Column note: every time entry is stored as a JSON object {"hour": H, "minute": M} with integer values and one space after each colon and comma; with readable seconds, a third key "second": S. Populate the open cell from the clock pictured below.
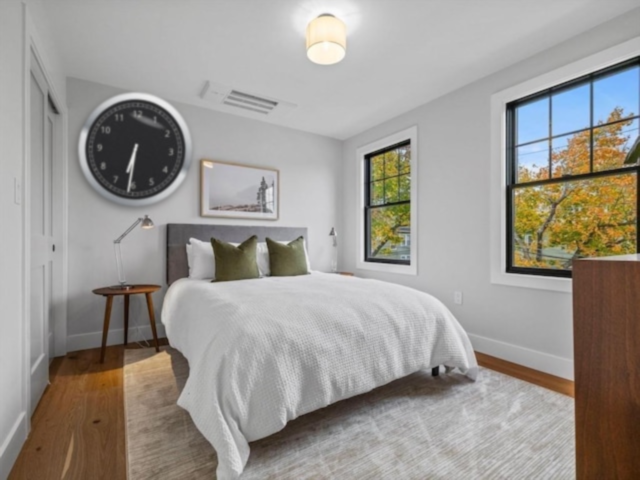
{"hour": 6, "minute": 31}
